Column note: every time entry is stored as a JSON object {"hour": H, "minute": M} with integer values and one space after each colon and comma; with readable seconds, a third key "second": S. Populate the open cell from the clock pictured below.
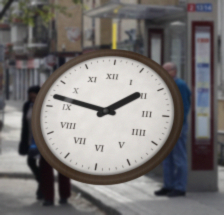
{"hour": 1, "minute": 47}
